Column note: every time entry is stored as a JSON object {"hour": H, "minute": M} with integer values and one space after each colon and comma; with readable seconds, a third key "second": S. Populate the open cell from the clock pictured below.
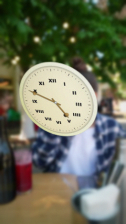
{"hour": 4, "minute": 49}
